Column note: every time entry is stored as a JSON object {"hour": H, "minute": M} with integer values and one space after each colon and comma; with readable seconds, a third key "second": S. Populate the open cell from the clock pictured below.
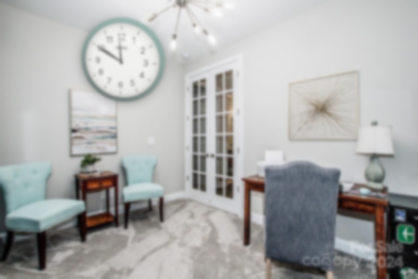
{"hour": 11, "minute": 50}
